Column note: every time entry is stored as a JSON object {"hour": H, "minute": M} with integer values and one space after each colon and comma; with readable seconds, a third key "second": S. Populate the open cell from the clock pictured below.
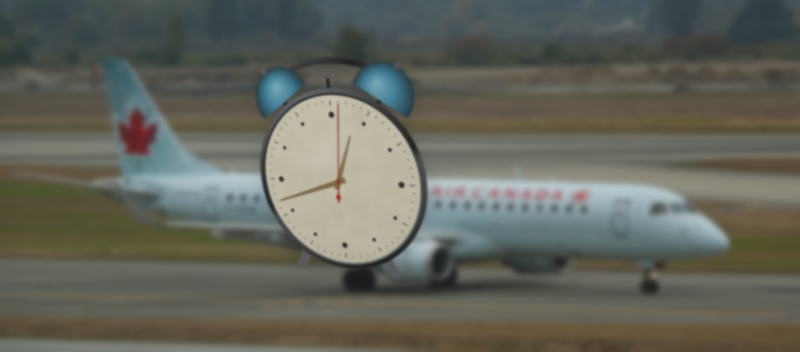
{"hour": 12, "minute": 42, "second": 1}
